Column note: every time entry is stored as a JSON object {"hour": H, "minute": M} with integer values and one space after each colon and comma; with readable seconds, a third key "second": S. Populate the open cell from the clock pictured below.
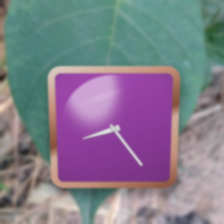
{"hour": 8, "minute": 24}
